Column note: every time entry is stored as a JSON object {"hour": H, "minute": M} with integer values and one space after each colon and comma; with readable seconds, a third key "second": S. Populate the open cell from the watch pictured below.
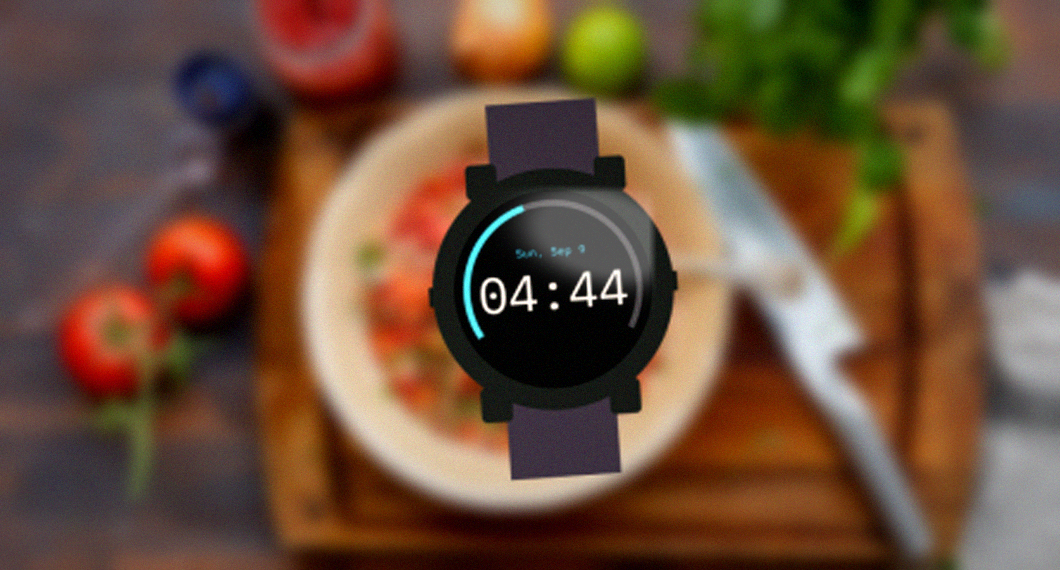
{"hour": 4, "minute": 44}
